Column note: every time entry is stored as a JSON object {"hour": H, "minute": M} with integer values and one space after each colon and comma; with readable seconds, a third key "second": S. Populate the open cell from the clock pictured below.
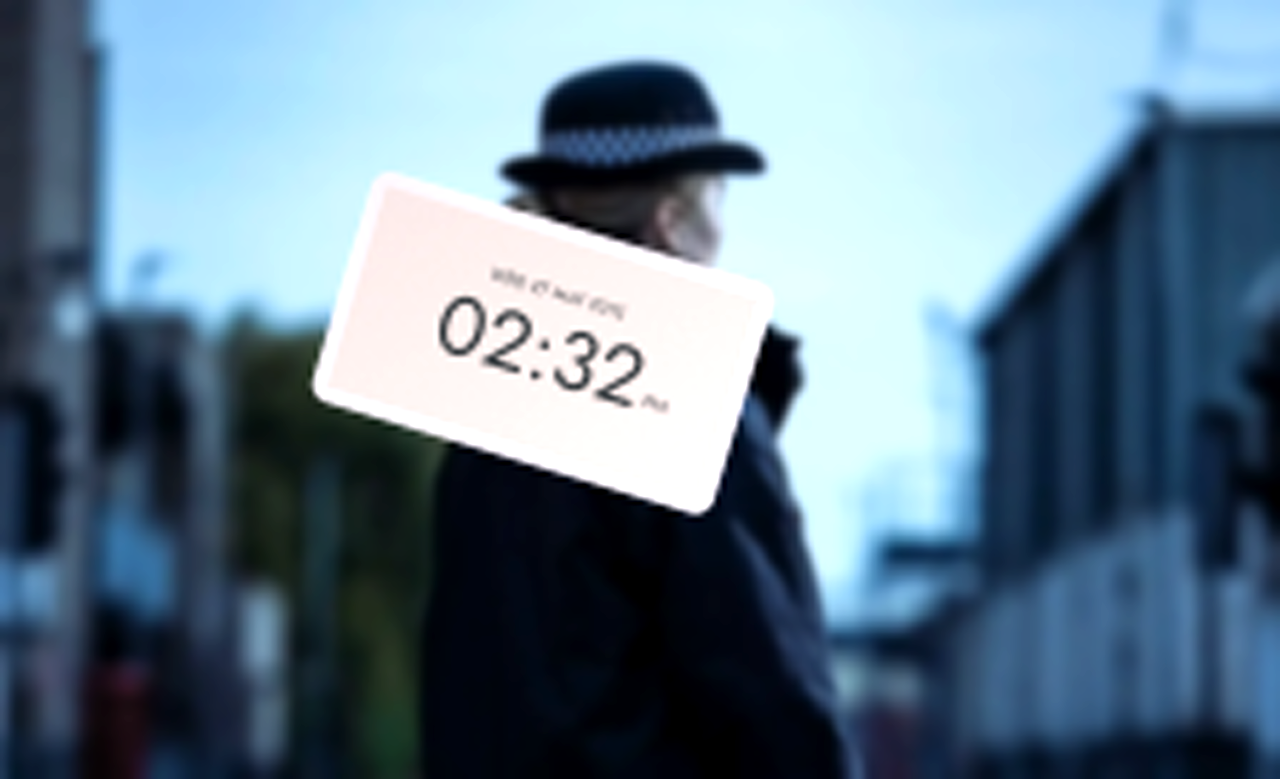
{"hour": 2, "minute": 32}
